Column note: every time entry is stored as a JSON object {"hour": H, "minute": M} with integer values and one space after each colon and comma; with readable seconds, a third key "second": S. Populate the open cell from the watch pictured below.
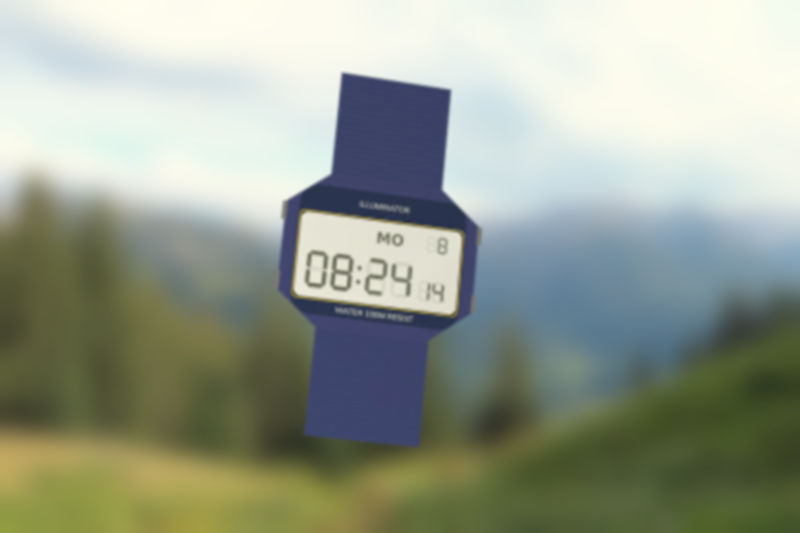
{"hour": 8, "minute": 24, "second": 14}
